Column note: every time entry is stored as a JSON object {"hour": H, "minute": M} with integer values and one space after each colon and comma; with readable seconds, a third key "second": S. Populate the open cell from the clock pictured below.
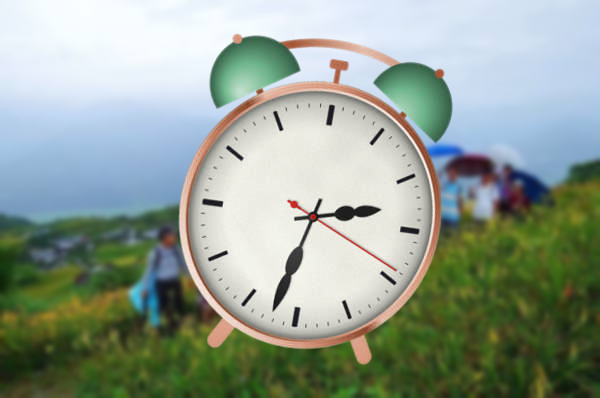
{"hour": 2, "minute": 32, "second": 19}
